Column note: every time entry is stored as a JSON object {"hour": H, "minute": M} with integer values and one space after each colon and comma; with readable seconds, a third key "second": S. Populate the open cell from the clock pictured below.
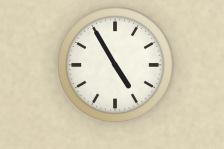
{"hour": 4, "minute": 55}
